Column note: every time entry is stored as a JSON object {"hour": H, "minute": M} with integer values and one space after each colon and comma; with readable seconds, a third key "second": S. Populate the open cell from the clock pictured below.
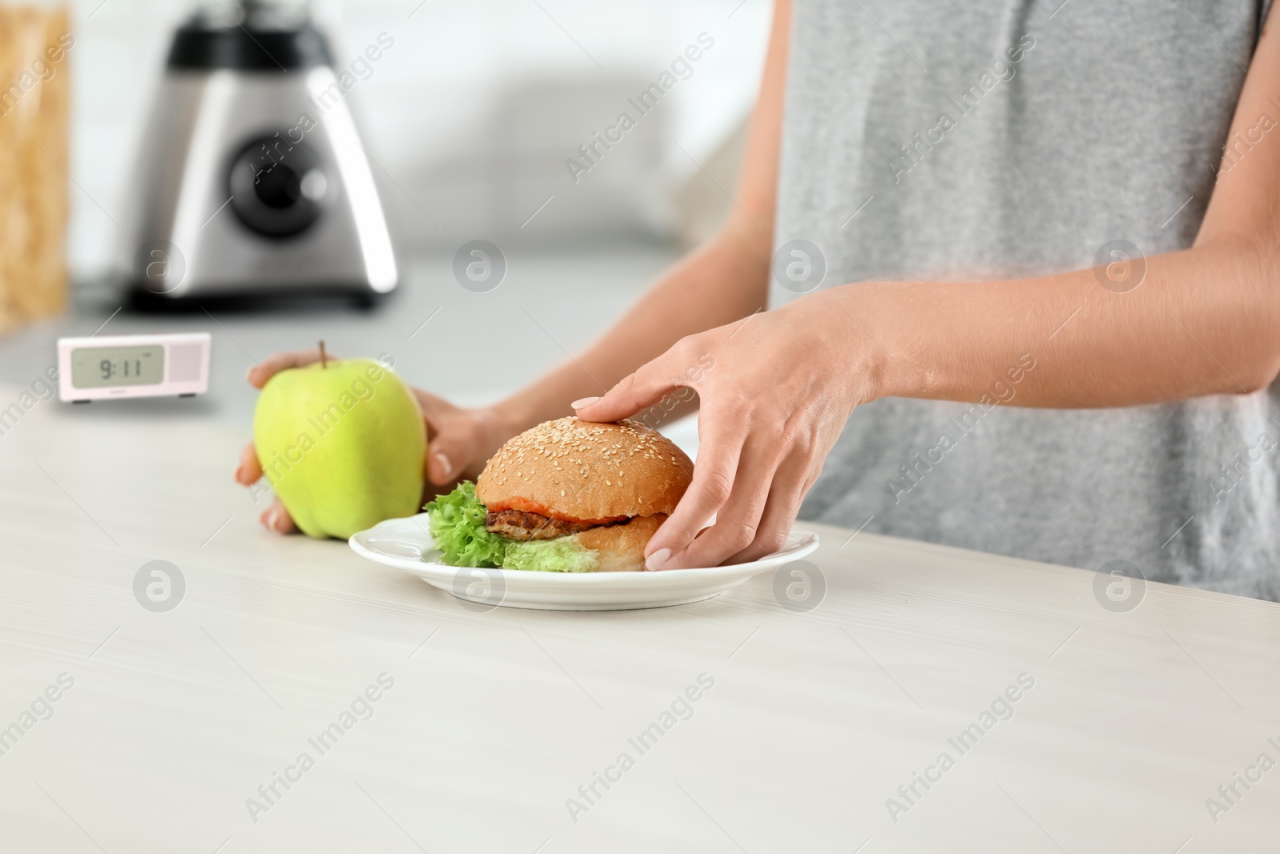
{"hour": 9, "minute": 11}
